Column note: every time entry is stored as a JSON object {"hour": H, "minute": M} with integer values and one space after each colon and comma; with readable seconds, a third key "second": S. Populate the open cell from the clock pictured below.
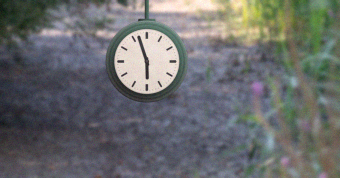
{"hour": 5, "minute": 57}
